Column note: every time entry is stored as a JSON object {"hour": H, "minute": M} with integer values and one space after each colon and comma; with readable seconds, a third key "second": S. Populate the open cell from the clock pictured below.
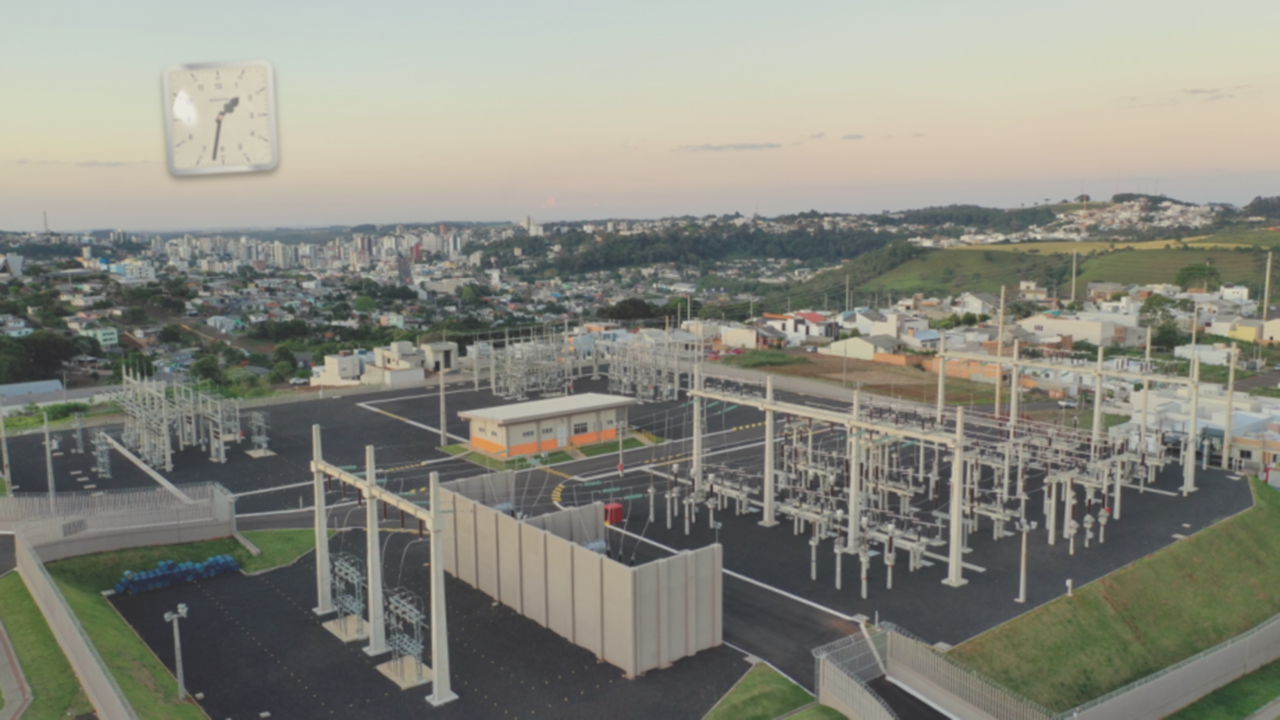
{"hour": 1, "minute": 32}
